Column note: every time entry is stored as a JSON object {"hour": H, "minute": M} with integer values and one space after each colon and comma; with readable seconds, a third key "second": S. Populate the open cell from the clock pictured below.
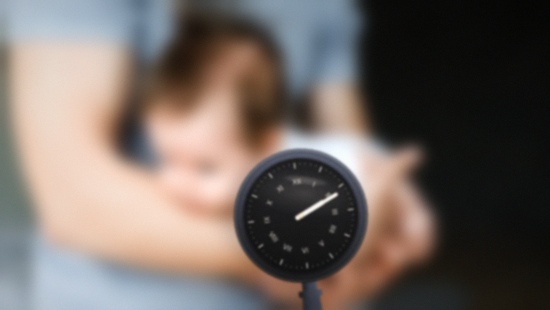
{"hour": 2, "minute": 11}
